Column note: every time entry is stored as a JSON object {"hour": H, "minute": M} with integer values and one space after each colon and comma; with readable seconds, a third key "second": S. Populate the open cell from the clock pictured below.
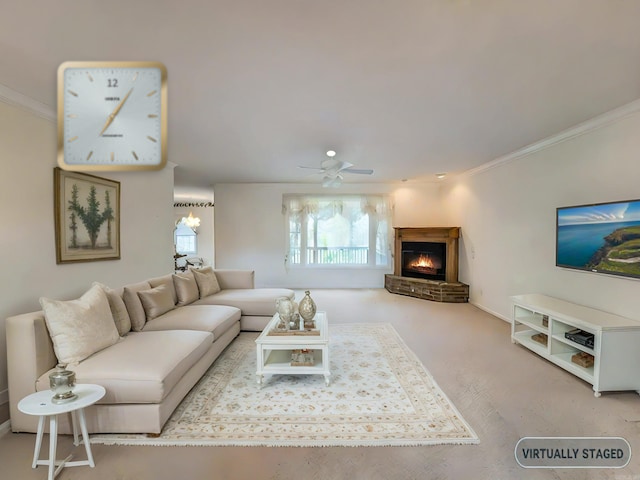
{"hour": 7, "minute": 6}
